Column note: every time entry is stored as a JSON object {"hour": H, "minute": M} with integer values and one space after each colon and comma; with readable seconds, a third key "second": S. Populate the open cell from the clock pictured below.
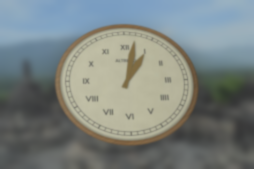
{"hour": 1, "minute": 2}
